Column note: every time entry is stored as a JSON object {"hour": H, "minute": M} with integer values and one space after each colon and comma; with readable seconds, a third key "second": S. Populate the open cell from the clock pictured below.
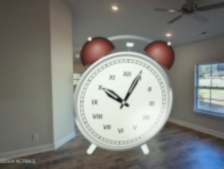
{"hour": 10, "minute": 4}
